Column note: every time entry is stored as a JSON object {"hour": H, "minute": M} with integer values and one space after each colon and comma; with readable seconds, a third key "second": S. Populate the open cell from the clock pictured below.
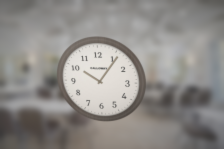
{"hour": 10, "minute": 6}
